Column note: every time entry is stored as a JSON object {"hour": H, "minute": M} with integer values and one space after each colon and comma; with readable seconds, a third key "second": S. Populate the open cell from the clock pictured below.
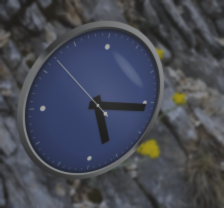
{"hour": 5, "minute": 15, "second": 52}
